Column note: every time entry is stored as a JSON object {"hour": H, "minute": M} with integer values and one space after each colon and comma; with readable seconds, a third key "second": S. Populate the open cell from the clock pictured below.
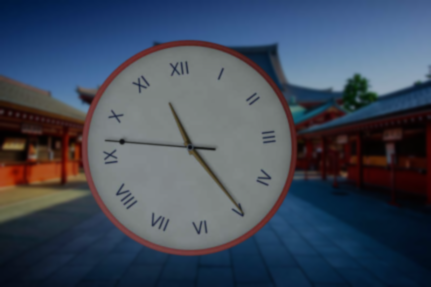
{"hour": 11, "minute": 24, "second": 47}
